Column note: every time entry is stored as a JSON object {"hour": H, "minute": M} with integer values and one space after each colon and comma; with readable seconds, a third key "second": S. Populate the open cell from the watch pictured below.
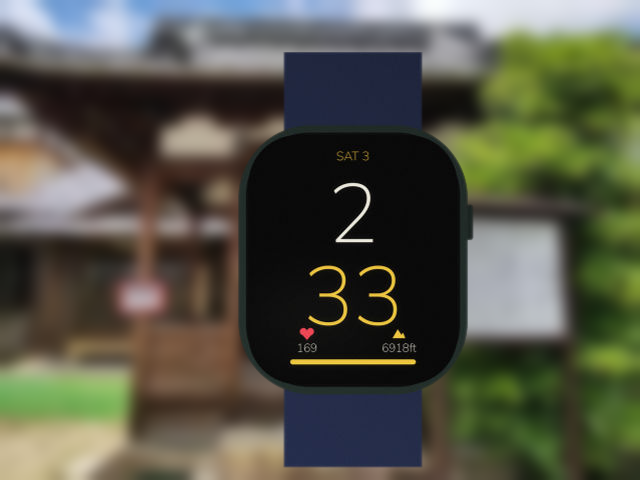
{"hour": 2, "minute": 33}
